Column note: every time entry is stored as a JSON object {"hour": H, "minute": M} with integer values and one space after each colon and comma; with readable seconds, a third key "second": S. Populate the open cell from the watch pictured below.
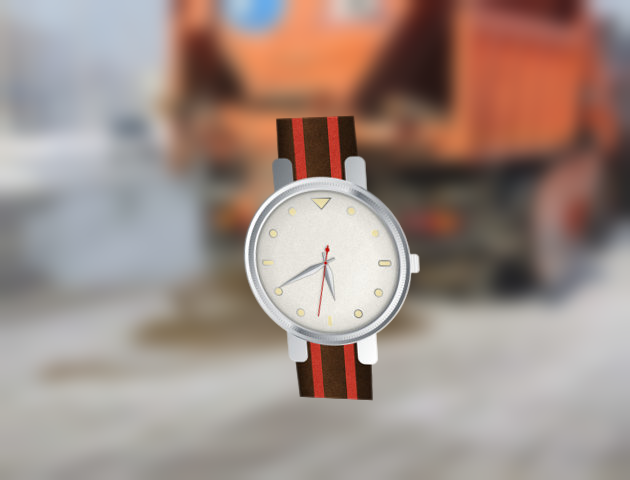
{"hour": 5, "minute": 40, "second": 32}
